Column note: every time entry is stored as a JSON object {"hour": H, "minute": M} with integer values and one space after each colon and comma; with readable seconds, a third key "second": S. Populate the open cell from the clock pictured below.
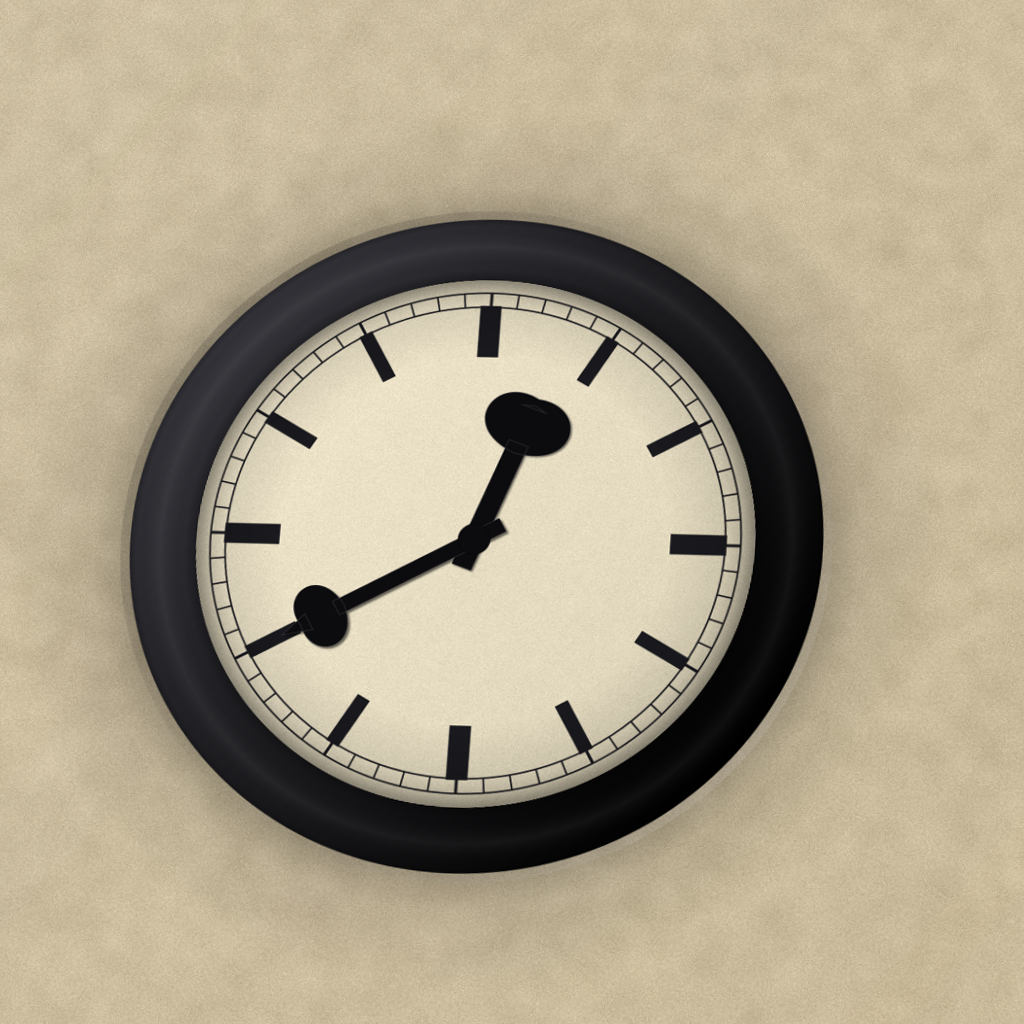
{"hour": 12, "minute": 40}
